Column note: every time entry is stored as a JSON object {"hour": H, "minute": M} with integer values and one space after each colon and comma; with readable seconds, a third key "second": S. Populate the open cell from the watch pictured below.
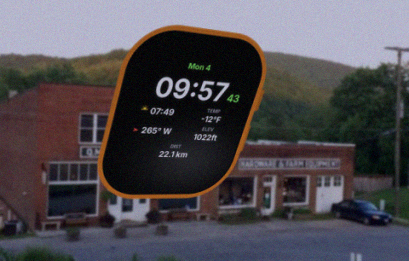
{"hour": 9, "minute": 57, "second": 43}
